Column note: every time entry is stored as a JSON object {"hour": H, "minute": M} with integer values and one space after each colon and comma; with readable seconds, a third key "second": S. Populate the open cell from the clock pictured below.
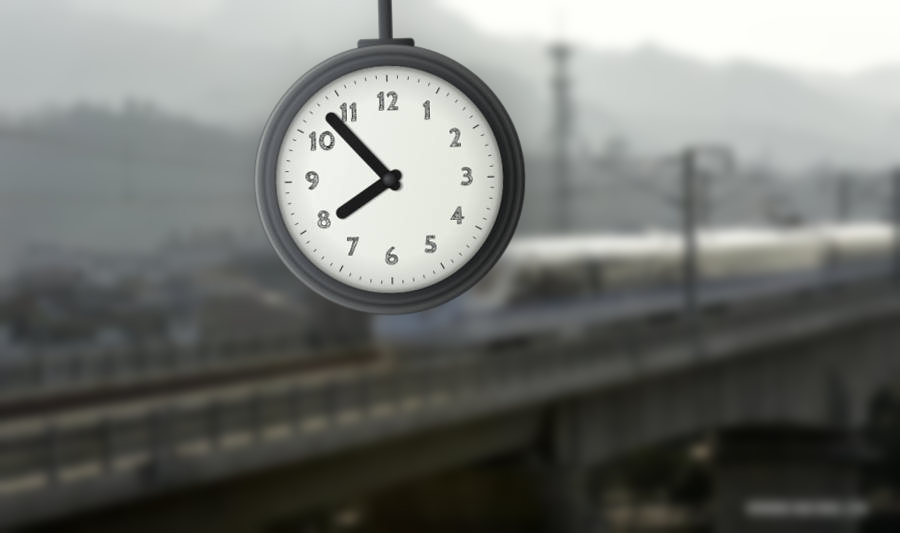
{"hour": 7, "minute": 53}
